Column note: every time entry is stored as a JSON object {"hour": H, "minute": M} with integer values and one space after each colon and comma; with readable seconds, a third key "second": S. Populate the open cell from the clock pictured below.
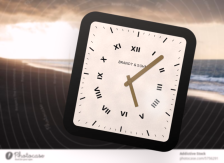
{"hour": 5, "minute": 7}
